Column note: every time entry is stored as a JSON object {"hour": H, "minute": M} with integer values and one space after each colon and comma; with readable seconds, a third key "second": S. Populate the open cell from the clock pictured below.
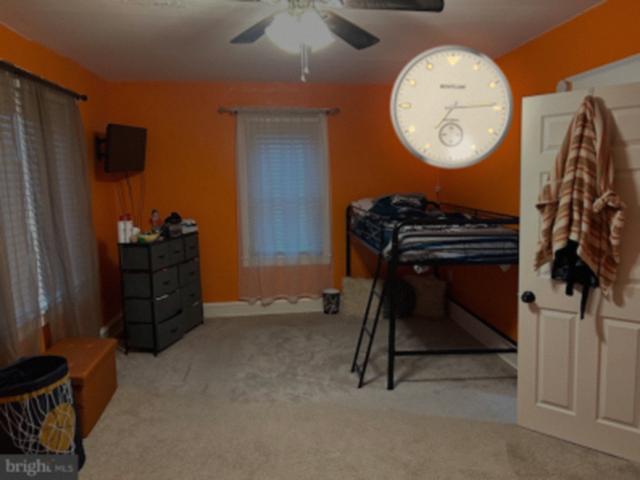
{"hour": 7, "minute": 14}
